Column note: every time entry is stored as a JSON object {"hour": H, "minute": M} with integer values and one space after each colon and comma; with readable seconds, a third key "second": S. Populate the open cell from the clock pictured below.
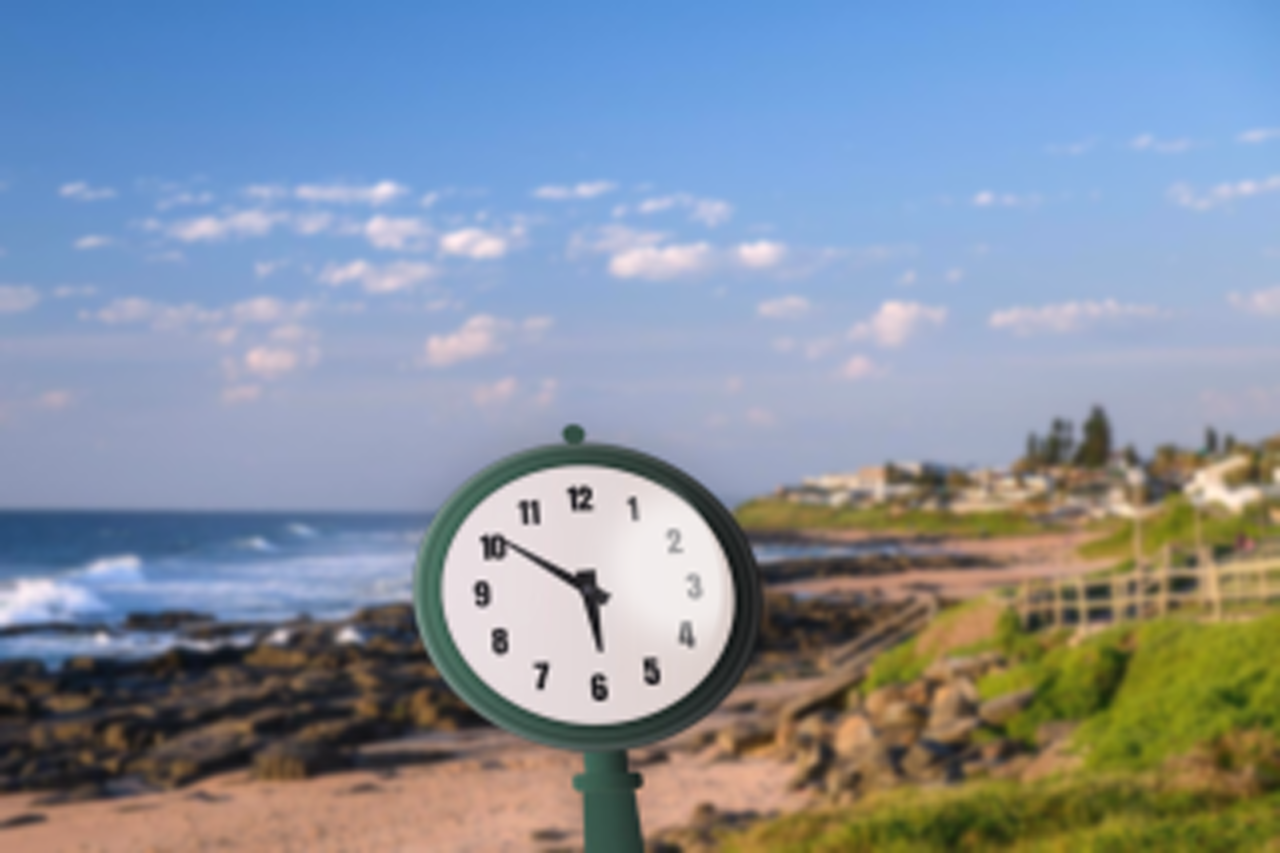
{"hour": 5, "minute": 51}
